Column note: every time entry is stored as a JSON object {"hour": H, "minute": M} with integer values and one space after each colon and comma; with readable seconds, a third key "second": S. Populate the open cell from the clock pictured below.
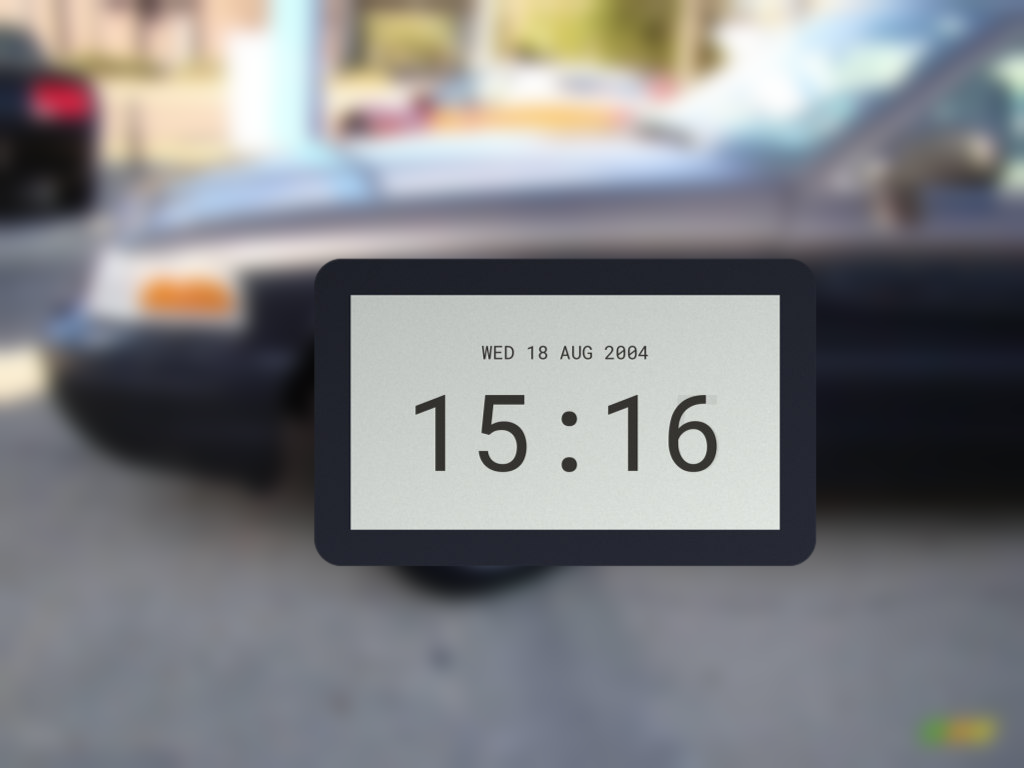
{"hour": 15, "minute": 16}
